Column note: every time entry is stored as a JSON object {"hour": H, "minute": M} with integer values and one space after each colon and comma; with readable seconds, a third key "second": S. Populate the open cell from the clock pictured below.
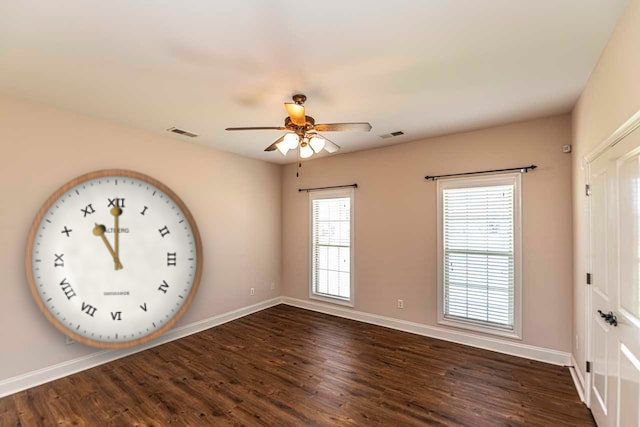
{"hour": 11, "minute": 0}
